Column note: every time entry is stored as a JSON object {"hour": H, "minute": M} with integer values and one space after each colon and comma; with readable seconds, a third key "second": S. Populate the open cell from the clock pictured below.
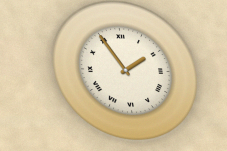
{"hour": 1, "minute": 55}
